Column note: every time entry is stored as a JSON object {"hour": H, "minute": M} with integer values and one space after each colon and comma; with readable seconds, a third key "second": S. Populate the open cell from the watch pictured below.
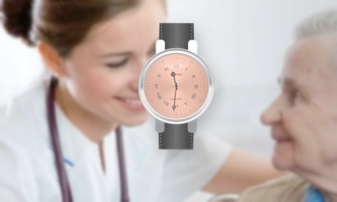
{"hour": 11, "minute": 31}
